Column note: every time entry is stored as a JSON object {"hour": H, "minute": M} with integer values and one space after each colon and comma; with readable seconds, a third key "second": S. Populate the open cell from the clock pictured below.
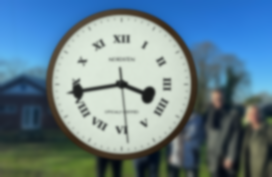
{"hour": 3, "minute": 43, "second": 29}
